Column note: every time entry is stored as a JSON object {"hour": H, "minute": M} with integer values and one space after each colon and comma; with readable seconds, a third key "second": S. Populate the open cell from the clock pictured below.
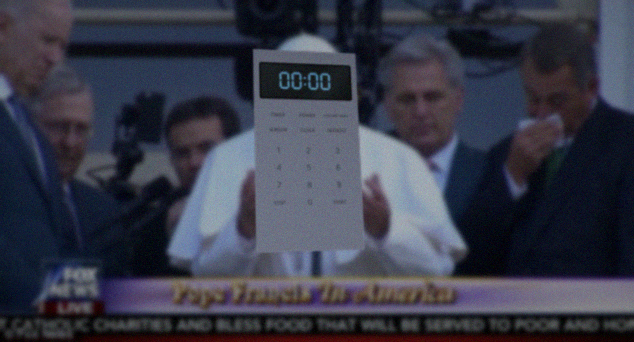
{"hour": 0, "minute": 0}
